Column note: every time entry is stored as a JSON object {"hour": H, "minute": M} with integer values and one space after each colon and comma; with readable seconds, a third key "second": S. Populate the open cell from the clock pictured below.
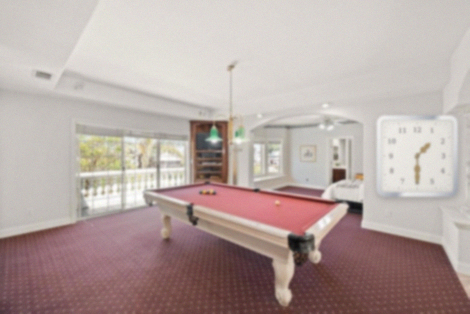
{"hour": 1, "minute": 30}
